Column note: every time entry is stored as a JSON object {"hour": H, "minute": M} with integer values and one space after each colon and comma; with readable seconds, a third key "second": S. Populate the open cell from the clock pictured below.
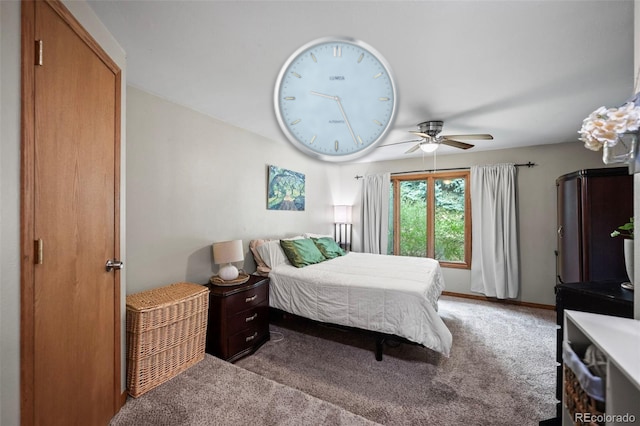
{"hour": 9, "minute": 26}
